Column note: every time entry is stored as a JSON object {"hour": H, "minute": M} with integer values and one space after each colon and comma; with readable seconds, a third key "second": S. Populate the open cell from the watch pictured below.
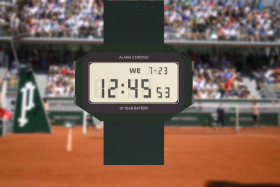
{"hour": 12, "minute": 45, "second": 53}
